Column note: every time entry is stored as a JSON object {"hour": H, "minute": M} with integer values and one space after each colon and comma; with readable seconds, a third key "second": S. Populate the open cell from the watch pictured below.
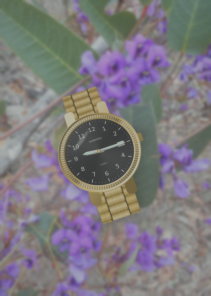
{"hour": 9, "minute": 15}
